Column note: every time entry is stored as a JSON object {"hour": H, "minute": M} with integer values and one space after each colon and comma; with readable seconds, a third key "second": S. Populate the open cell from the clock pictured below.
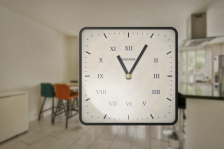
{"hour": 11, "minute": 5}
